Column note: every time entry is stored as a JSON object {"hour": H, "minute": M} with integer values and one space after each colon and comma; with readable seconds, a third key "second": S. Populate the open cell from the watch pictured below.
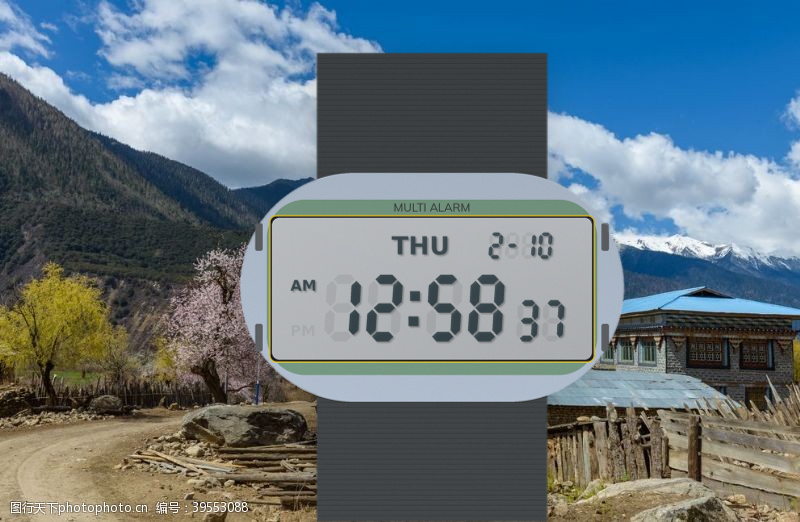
{"hour": 12, "minute": 58, "second": 37}
